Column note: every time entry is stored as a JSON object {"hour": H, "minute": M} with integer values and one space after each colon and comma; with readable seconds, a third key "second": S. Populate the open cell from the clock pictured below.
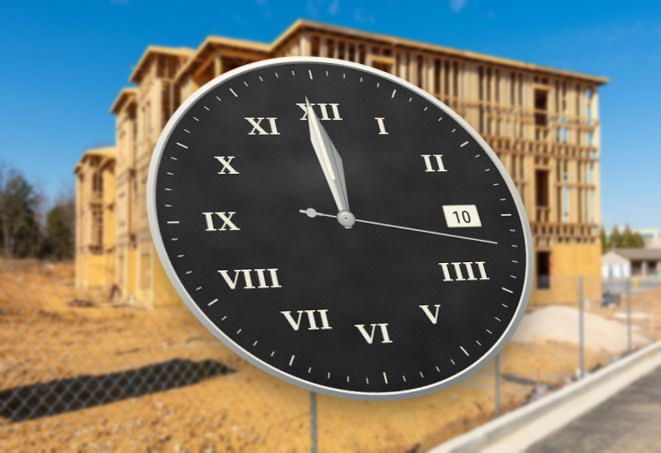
{"hour": 11, "minute": 59, "second": 17}
